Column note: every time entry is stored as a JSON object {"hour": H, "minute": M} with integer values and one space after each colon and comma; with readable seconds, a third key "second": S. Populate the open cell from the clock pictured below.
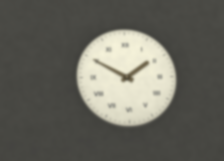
{"hour": 1, "minute": 50}
